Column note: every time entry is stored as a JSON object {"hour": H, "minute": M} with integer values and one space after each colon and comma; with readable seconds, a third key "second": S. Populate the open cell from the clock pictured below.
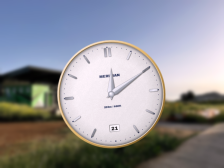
{"hour": 12, "minute": 10}
